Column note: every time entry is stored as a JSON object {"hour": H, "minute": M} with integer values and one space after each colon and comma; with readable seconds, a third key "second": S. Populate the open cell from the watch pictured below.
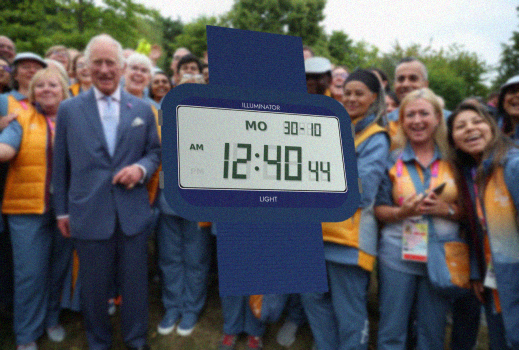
{"hour": 12, "minute": 40, "second": 44}
